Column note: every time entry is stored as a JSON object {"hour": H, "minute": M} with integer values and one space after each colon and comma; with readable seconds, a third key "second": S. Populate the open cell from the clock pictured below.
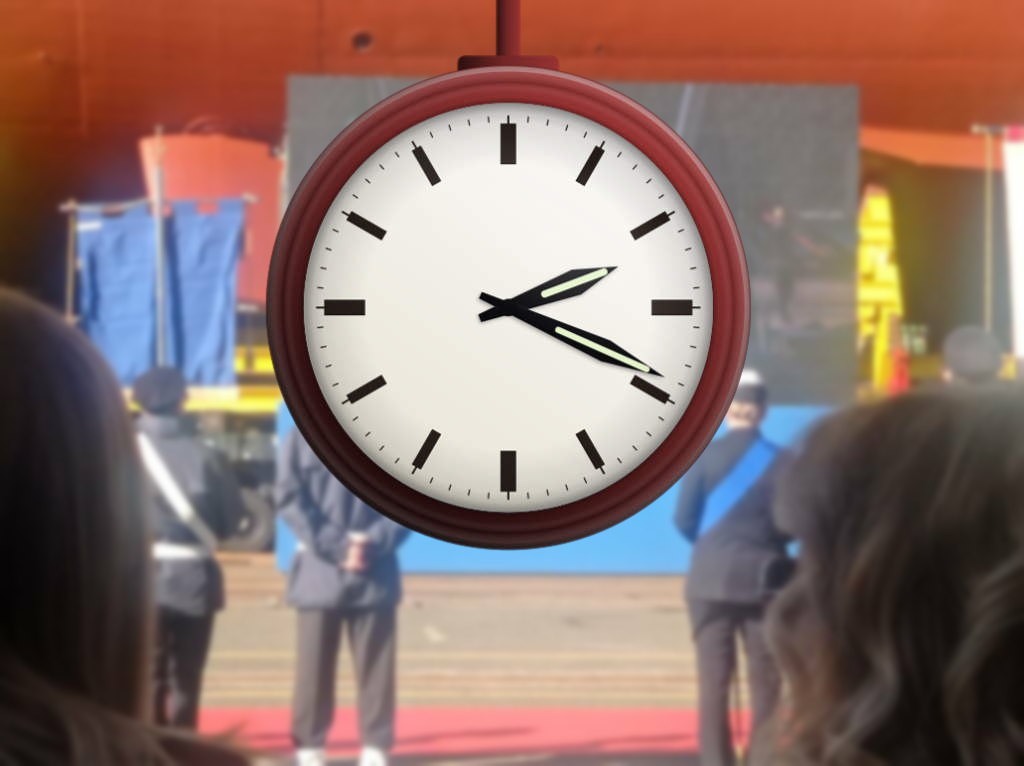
{"hour": 2, "minute": 19}
